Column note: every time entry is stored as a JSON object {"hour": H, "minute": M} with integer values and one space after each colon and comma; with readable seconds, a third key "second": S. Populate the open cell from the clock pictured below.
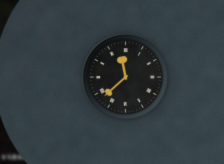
{"hour": 11, "minute": 38}
